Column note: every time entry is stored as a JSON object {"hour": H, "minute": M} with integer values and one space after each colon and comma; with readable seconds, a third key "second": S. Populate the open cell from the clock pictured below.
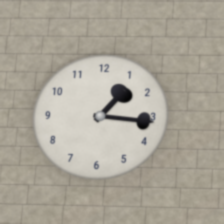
{"hour": 1, "minute": 16}
